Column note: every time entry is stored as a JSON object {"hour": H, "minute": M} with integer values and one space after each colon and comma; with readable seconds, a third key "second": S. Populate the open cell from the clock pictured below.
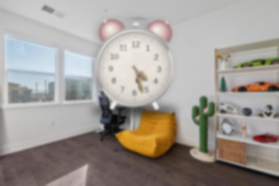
{"hour": 4, "minute": 27}
